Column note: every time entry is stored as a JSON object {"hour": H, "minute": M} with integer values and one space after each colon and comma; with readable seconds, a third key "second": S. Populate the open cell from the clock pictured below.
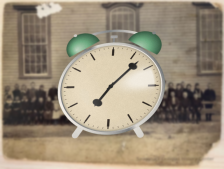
{"hour": 7, "minute": 7}
